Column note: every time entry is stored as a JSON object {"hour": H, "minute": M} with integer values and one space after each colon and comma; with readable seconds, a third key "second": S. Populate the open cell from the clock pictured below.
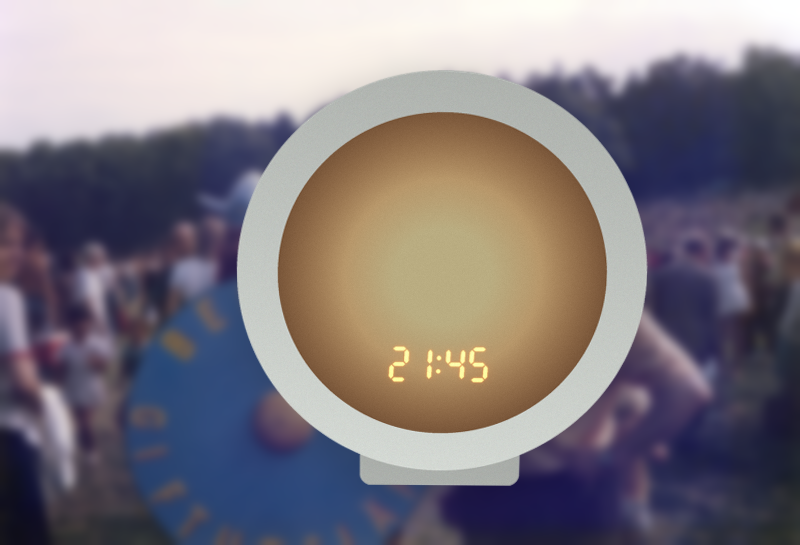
{"hour": 21, "minute": 45}
